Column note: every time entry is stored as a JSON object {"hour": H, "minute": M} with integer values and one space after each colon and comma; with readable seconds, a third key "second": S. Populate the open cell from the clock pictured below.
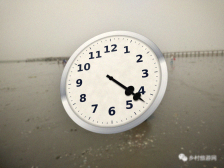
{"hour": 4, "minute": 22}
